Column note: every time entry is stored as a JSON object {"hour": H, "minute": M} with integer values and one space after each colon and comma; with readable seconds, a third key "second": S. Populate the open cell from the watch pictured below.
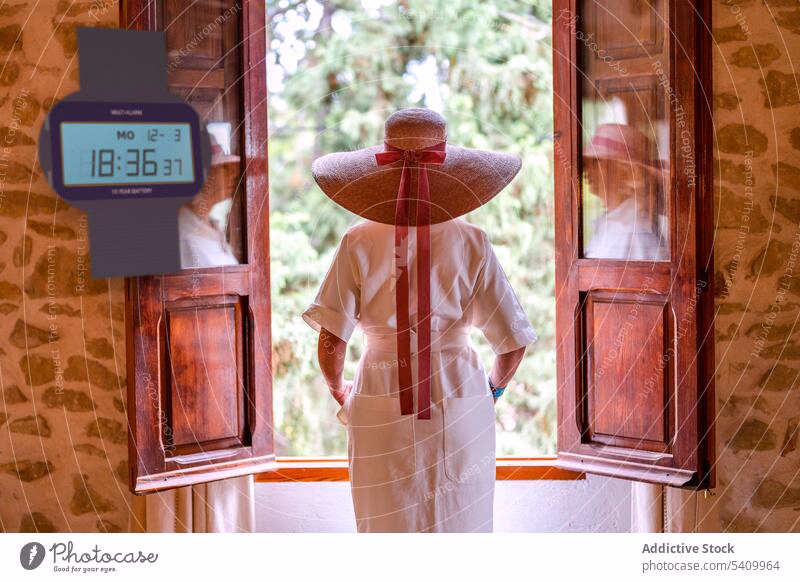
{"hour": 18, "minute": 36, "second": 37}
